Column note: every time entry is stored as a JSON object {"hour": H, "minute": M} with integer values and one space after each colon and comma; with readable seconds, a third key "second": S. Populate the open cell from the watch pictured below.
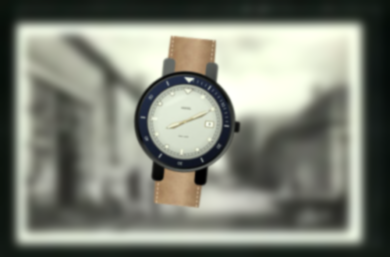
{"hour": 8, "minute": 10}
